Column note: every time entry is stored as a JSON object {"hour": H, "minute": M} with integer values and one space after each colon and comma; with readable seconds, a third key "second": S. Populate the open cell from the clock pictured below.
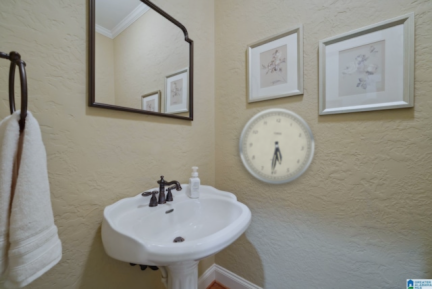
{"hour": 5, "minute": 31}
